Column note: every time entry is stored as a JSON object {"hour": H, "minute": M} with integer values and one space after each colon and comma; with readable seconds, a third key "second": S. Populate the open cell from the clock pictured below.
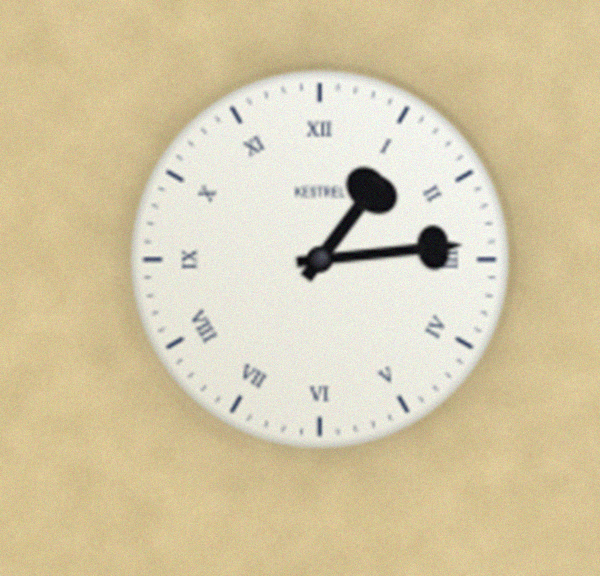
{"hour": 1, "minute": 14}
